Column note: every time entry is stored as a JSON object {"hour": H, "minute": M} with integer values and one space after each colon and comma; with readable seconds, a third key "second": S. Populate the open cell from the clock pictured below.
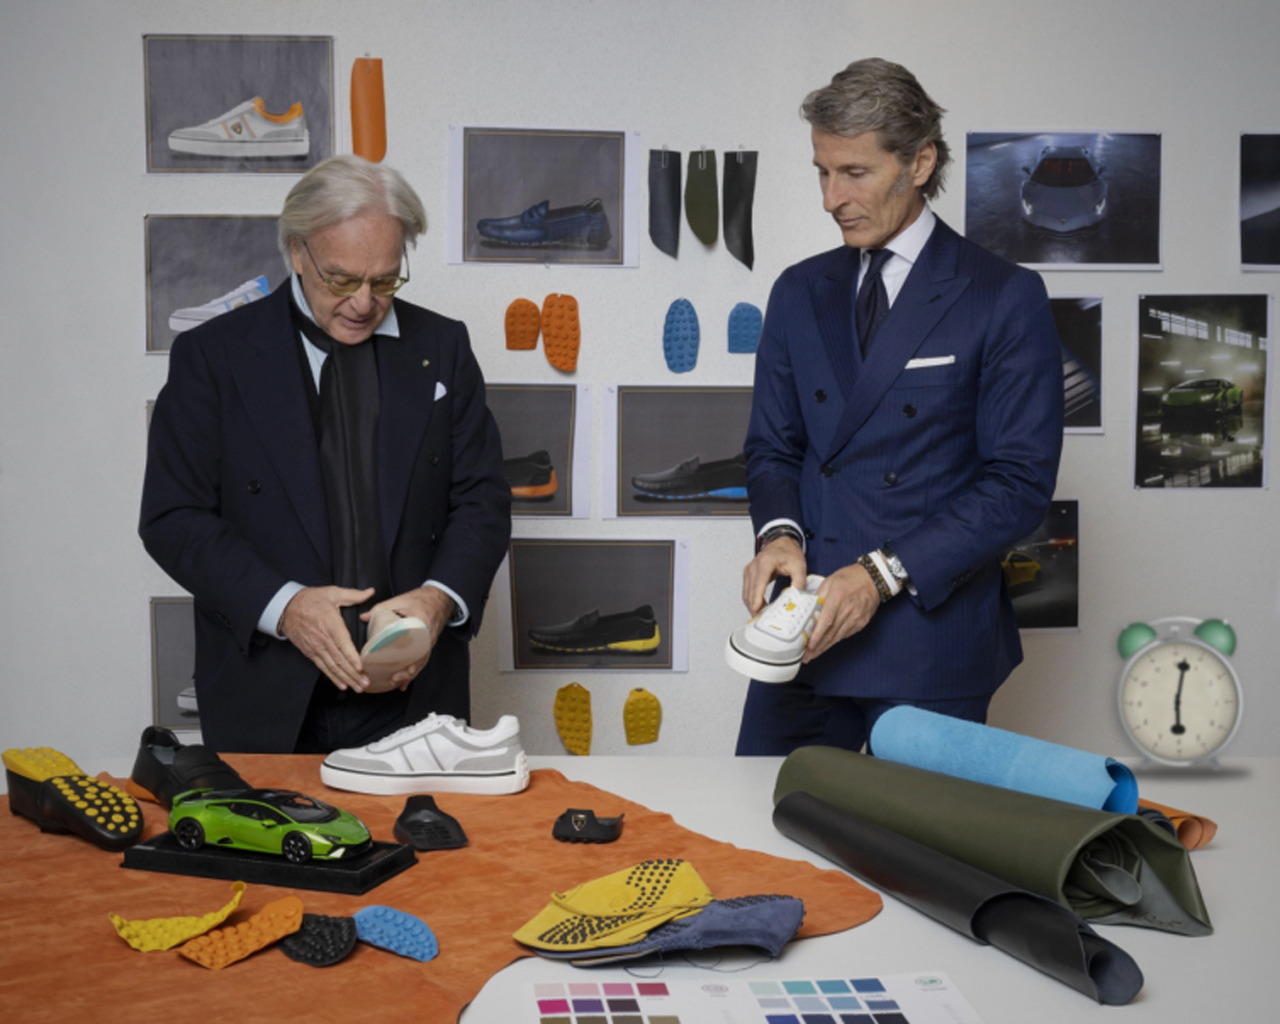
{"hour": 6, "minute": 2}
